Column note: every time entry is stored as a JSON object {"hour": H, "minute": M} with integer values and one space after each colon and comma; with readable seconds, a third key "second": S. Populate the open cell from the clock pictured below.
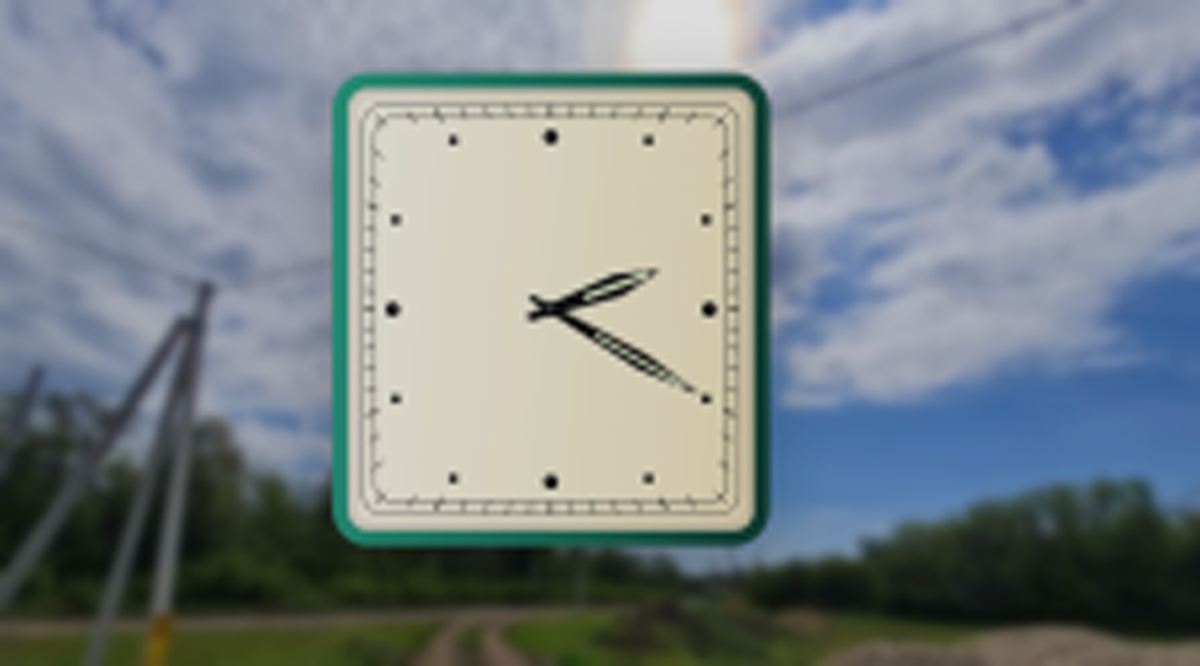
{"hour": 2, "minute": 20}
